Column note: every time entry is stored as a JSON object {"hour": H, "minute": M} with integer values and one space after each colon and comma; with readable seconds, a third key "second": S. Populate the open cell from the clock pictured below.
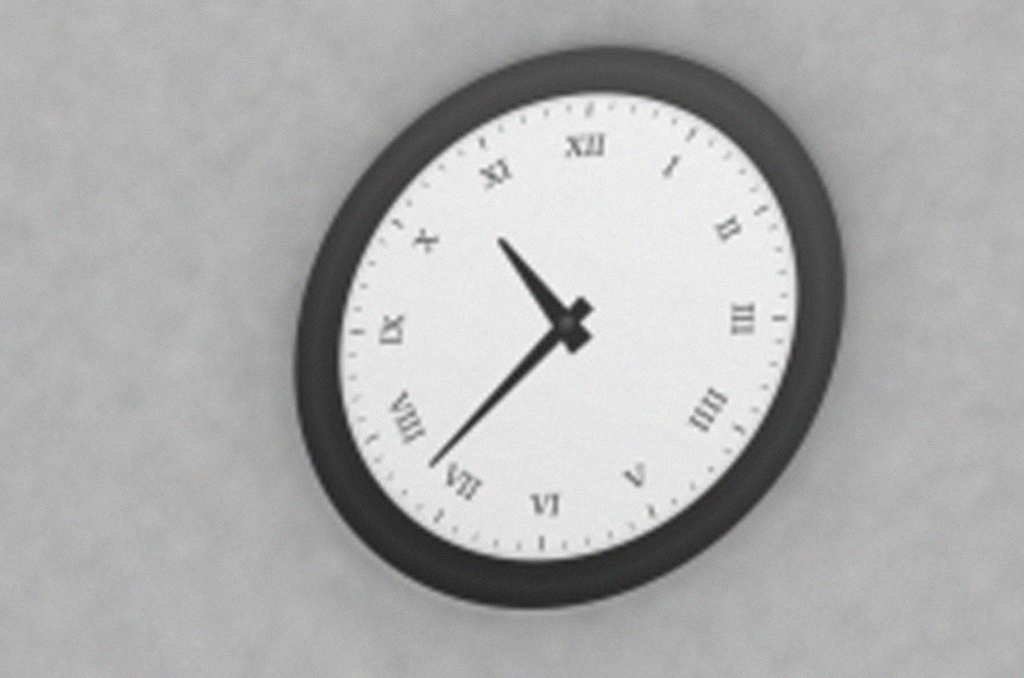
{"hour": 10, "minute": 37}
